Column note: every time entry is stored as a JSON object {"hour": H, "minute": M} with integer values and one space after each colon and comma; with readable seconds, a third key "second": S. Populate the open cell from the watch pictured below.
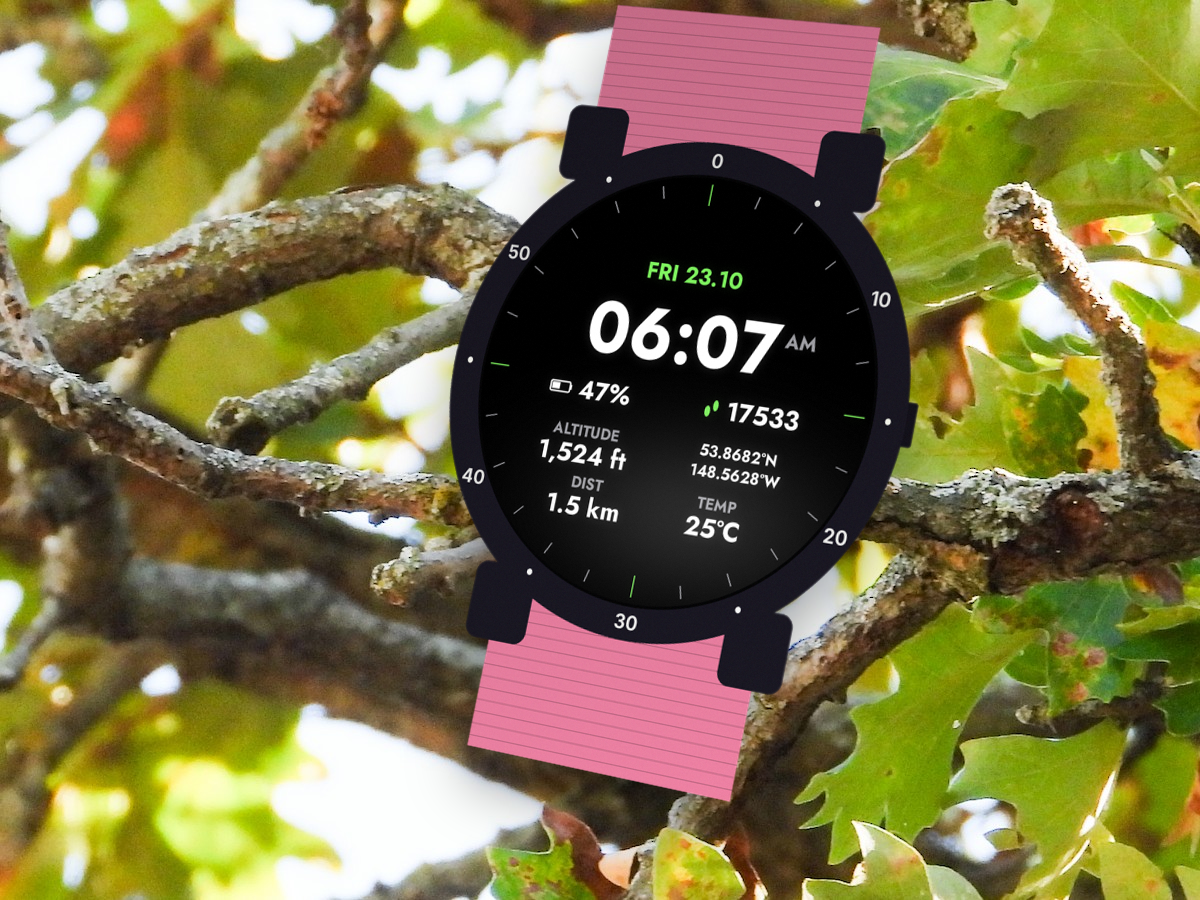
{"hour": 6, "minute": 7}
